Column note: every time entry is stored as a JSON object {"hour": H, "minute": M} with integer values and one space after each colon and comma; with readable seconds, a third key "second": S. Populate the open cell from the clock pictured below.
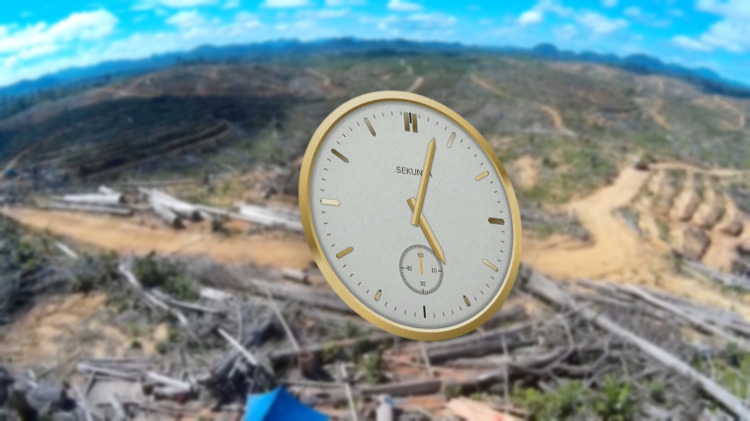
{"hour": 5, "minute": 3}
